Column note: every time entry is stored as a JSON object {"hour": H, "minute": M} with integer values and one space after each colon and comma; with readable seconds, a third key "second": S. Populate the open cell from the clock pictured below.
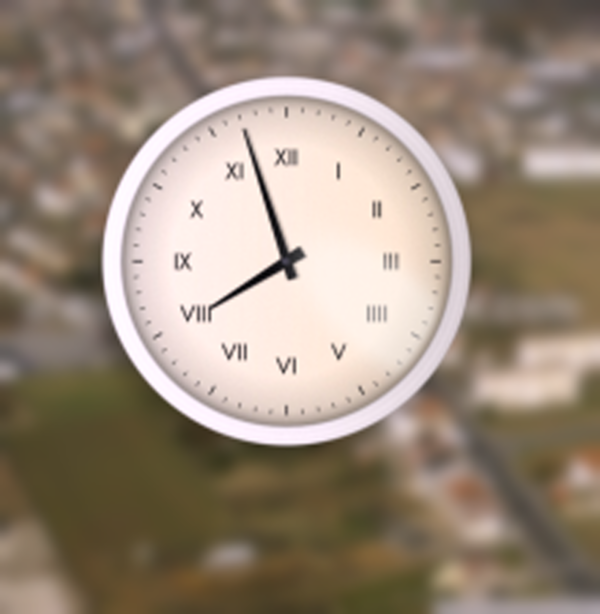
{"hour": 7, "minute": 57}
